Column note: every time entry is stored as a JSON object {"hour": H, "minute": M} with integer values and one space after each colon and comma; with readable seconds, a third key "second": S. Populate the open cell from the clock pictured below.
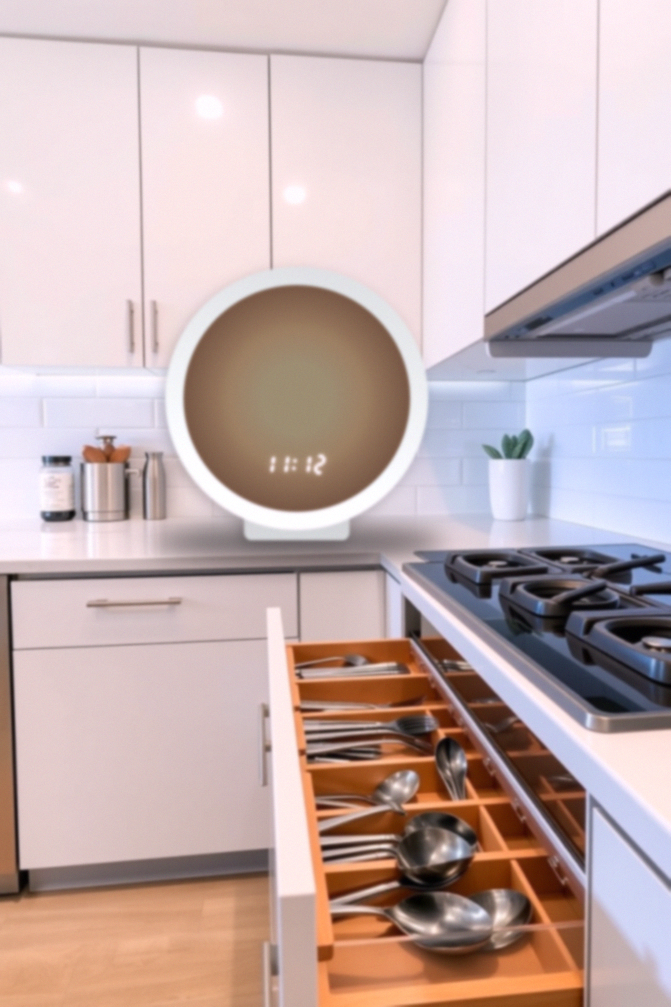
{"hour": 11, "minute": 12}
